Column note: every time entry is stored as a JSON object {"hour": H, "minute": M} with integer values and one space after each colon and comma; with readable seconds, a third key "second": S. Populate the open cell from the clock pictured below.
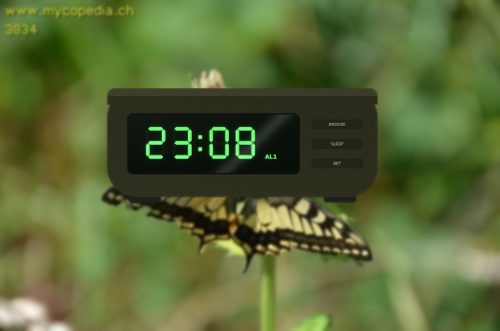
{"hour": 23, "minute": 8}
